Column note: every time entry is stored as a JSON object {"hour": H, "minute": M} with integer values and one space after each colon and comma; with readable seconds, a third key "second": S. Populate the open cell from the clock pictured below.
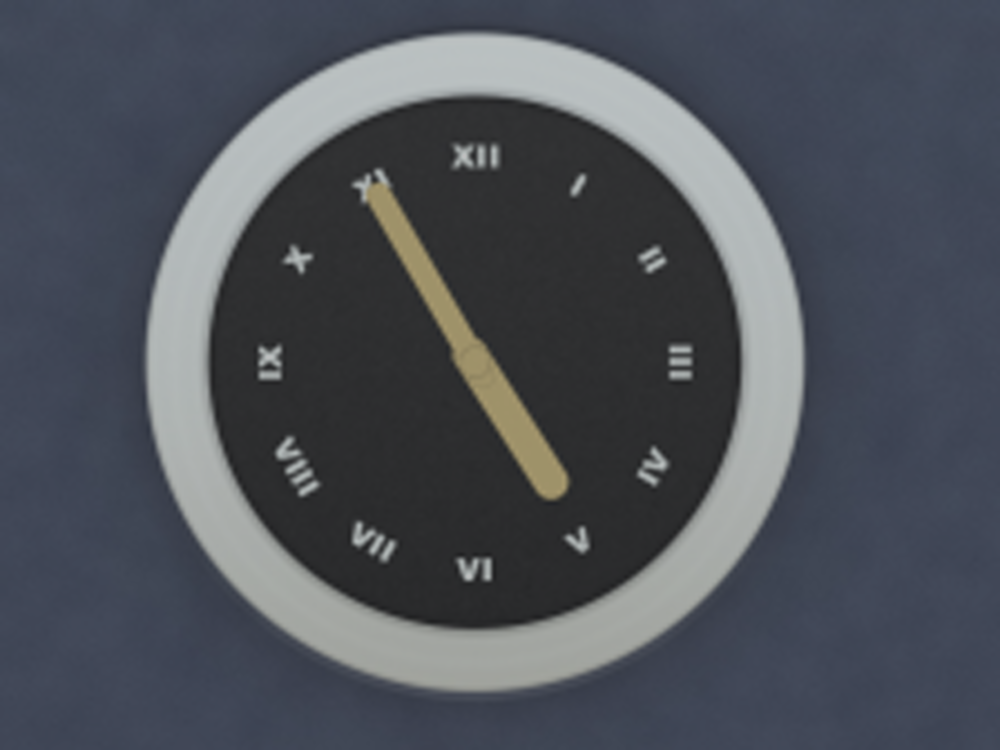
{"hour": 4, "minute": 55}
